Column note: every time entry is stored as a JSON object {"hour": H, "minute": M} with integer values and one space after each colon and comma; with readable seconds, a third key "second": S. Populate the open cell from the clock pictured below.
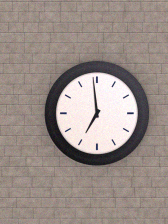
{"hour": 6, "minute": 59}
